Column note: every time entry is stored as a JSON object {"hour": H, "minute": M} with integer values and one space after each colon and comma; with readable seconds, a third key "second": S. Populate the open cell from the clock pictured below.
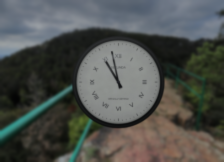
{"hour": 10, "minute": 58}
